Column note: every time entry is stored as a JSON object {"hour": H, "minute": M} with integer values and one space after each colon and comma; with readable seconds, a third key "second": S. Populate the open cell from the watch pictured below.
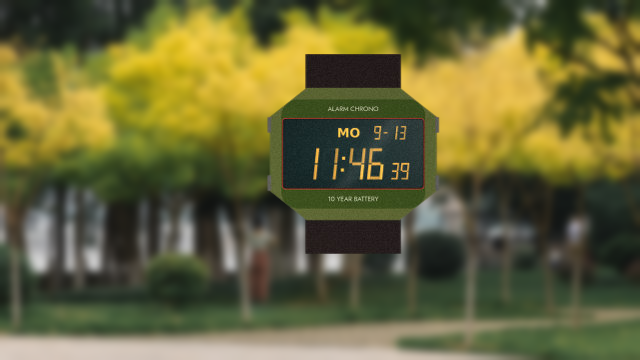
{"hour": 11, "minute": 46, "second": 39}
